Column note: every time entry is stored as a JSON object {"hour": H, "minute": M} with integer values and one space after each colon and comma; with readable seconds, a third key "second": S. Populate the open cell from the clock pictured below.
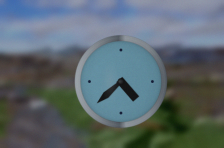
{"hour": 4, "minute": 38}
